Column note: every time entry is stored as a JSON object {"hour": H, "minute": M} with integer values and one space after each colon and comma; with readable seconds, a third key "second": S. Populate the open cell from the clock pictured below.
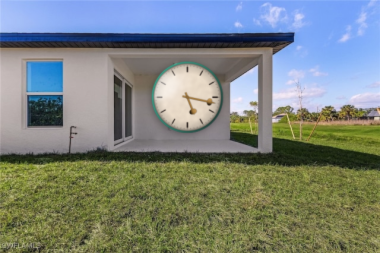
{"hour": 5, "minute": 17}
